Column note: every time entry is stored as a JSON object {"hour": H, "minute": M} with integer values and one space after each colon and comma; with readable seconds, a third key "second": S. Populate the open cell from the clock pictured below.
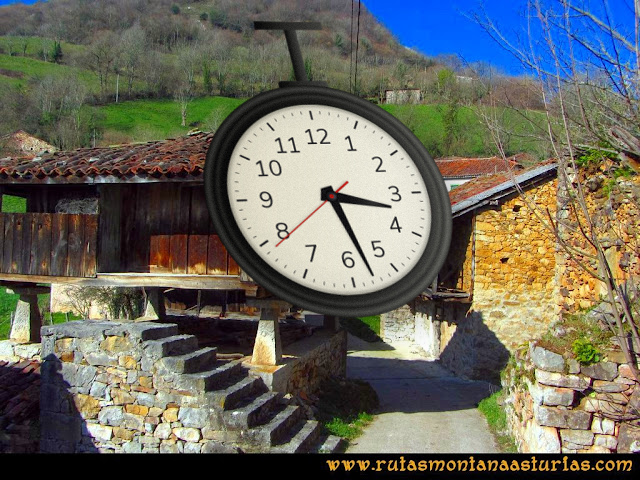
{"hour": 3, "minute": 27, "second": 39}
